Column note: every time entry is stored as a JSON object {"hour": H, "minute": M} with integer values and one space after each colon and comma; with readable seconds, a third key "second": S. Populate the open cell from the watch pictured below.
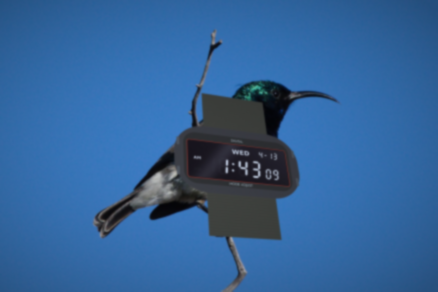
{"hour": 1, "minute": 43, "second": 9}
